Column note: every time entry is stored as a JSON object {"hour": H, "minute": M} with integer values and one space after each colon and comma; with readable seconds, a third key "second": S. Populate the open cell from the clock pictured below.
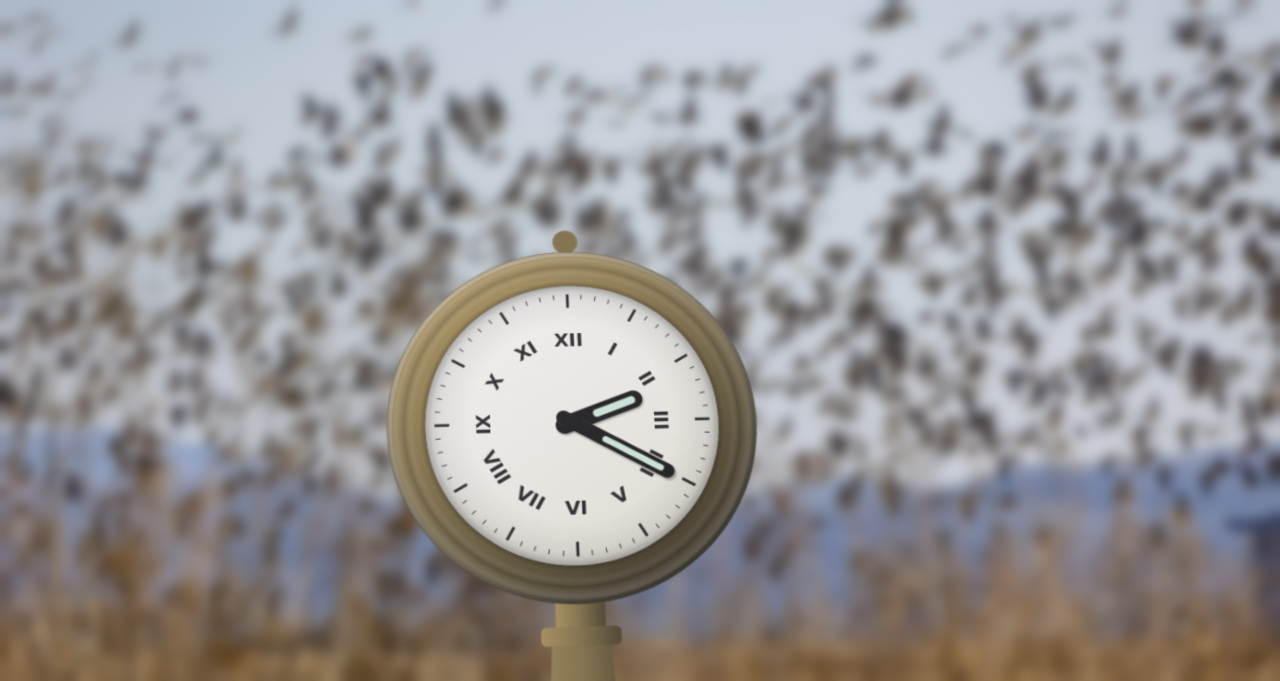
{"hour": 2, "minute": 20}
